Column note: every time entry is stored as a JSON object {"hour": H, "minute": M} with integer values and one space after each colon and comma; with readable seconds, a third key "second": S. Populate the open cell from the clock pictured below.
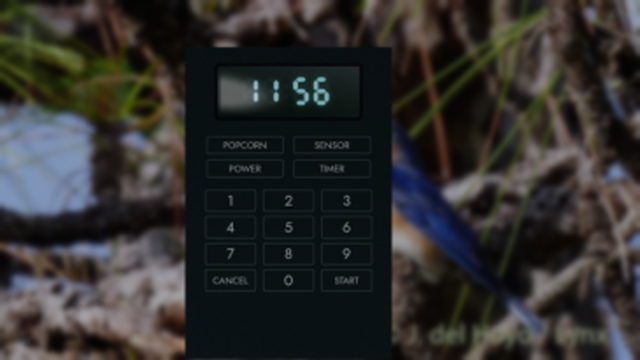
{"hour": 11, "minute": 56}
